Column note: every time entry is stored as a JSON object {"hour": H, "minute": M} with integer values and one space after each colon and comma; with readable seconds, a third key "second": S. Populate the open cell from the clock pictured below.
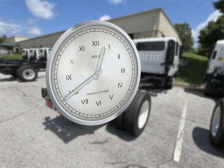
{"hour": 12, "minute": 40}
